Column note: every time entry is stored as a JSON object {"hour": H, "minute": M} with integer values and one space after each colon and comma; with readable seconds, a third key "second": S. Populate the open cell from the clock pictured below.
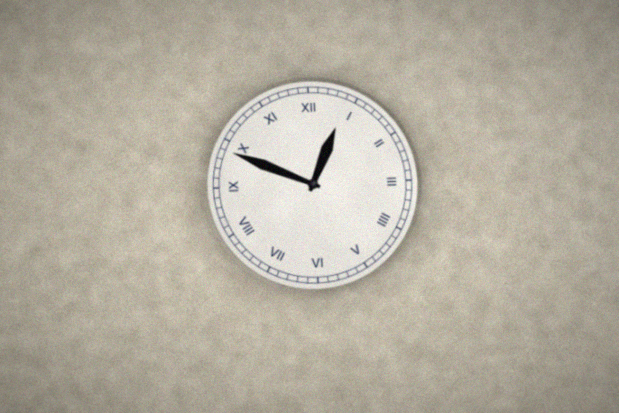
{"hour": 12, "minute": 49}
